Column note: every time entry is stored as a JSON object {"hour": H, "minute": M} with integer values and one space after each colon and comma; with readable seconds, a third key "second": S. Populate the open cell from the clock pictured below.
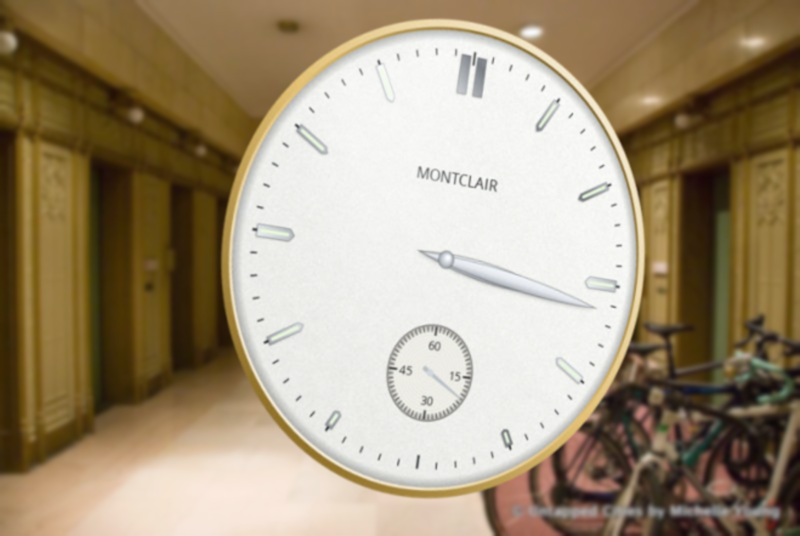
{"hour": 3, "minute": 16, "second": 20}
